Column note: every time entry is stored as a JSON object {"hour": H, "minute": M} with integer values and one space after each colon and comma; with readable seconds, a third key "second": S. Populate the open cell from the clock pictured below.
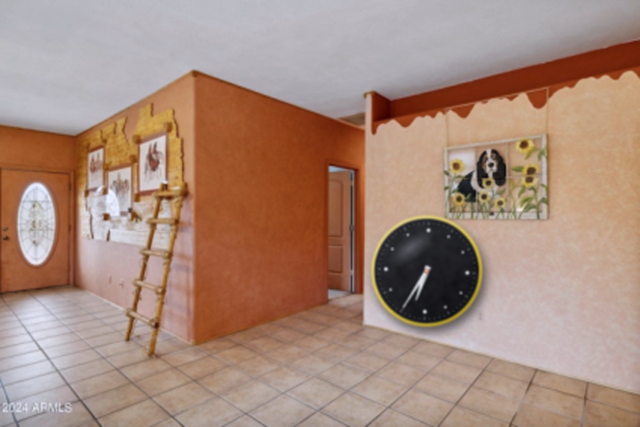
{"hour": 6, "minute": 35}
